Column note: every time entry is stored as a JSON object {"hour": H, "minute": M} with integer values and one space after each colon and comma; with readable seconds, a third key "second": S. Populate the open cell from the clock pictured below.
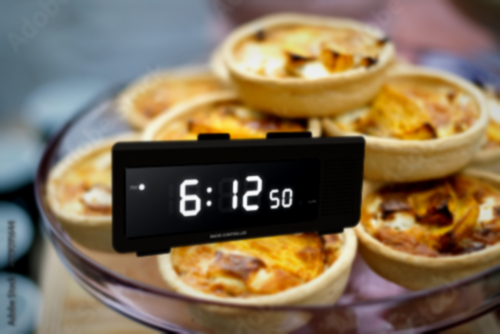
{"hour": 6, "minute": 12, "second": 50}
